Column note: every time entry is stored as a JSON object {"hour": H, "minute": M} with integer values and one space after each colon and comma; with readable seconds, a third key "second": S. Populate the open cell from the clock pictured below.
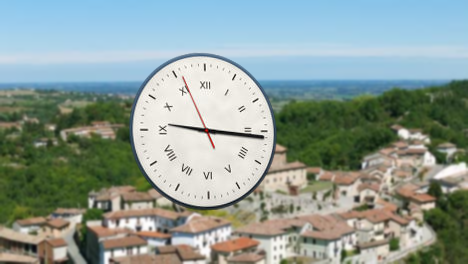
{"hour": 9, "minute": 15, "second": 56}
